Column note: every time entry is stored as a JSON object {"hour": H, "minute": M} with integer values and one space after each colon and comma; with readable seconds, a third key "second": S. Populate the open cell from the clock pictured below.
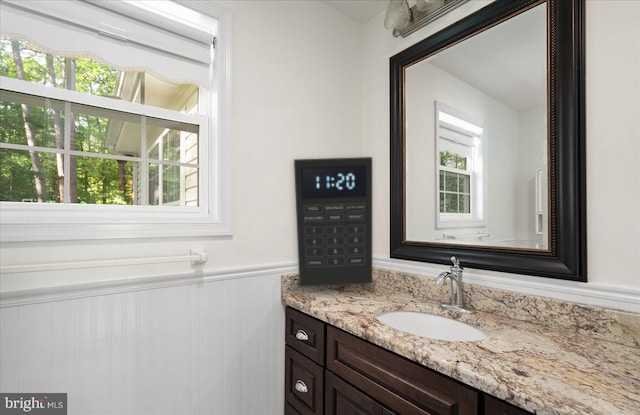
{"hour": 11, "minute": 20}
